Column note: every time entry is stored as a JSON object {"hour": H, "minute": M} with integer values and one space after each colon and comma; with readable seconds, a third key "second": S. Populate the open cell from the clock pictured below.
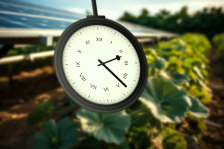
{"hour": 2, "minute": 23}
